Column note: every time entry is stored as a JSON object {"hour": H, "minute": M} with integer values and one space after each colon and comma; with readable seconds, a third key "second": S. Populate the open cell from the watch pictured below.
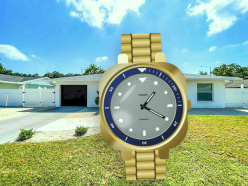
{"hour": 1, "minute": 20}
